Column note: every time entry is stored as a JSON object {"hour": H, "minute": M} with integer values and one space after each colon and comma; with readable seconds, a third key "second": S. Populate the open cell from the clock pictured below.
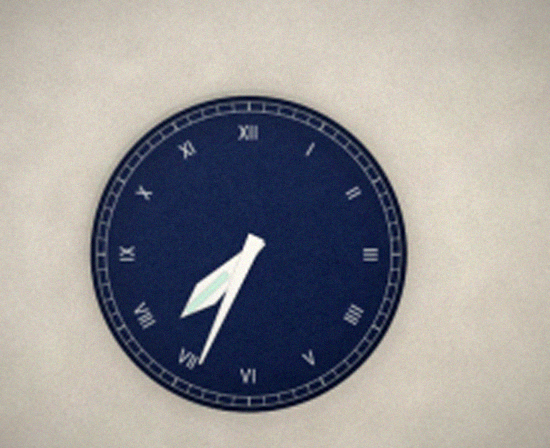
{"hour": 7, "minute": 34}
